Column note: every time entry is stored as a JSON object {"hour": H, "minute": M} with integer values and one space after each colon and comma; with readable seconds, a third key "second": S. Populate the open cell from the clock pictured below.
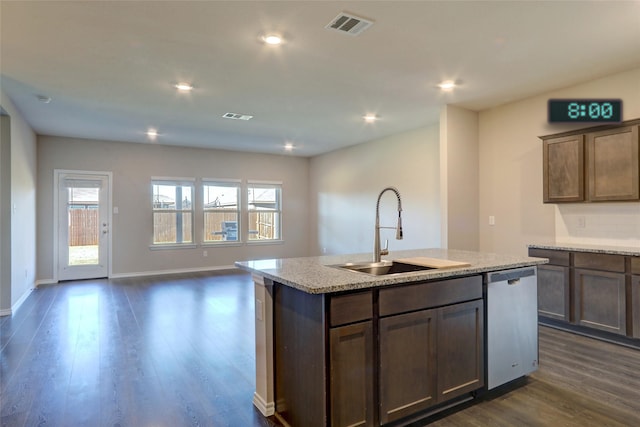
{"hour": 8, "minute": 0}
